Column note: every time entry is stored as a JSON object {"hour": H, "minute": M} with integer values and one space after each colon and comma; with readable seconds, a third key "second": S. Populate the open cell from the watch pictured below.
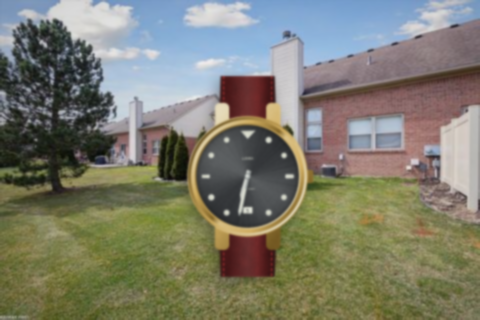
{"hour": 6, "minute": 32}
